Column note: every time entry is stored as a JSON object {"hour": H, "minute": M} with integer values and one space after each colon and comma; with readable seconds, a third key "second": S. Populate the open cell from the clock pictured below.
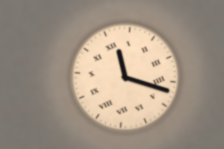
{"hour": 12, "minute": 22}
